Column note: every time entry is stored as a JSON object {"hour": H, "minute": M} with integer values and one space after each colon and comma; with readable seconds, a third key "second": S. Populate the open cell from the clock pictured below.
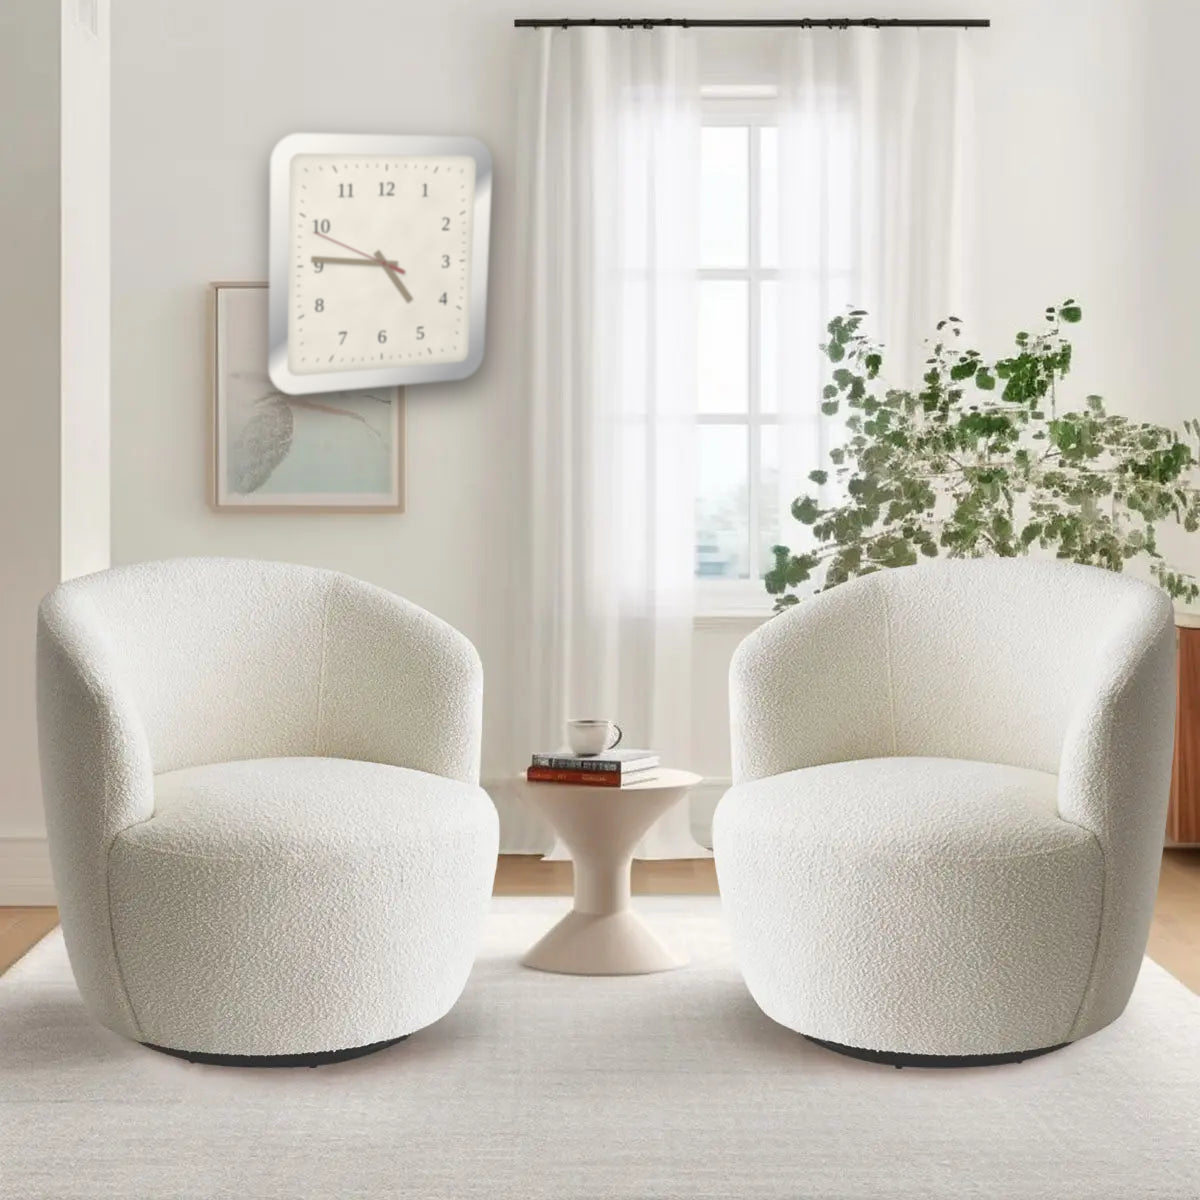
{"hour": 4, "minute": 45, "second": 49}
